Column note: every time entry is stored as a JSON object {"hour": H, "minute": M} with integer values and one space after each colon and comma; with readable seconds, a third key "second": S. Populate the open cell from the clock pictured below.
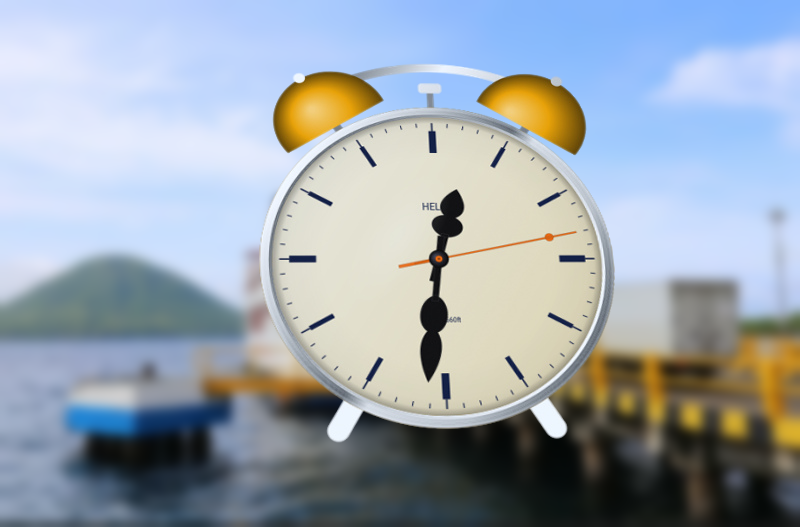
{"hour": 12, "minute": 31, "second": 13}
